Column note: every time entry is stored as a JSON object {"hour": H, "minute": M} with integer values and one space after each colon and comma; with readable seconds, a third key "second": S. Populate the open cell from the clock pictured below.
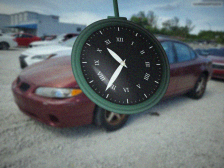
{"hour": 10, "minute": 36}
